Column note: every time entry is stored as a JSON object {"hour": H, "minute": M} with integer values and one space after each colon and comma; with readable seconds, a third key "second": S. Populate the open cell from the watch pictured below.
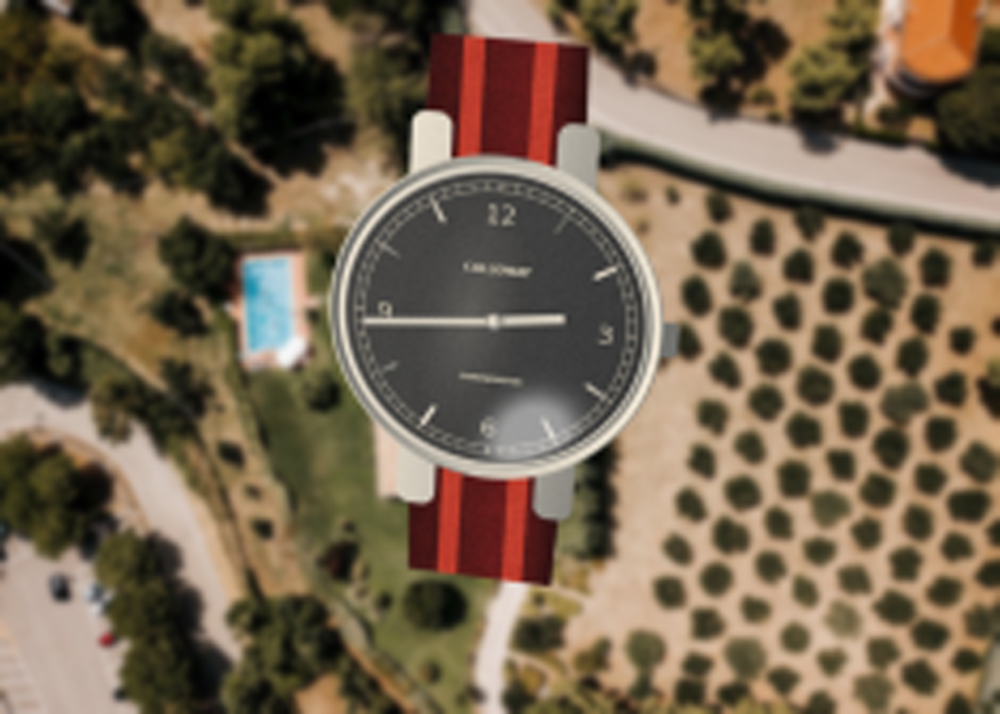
{"hour": 2, "minute": 44}
